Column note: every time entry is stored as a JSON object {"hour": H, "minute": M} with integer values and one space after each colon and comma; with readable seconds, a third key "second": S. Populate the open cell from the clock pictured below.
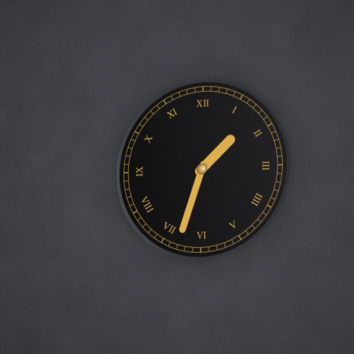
{"hour": 1, "minute": 33}
